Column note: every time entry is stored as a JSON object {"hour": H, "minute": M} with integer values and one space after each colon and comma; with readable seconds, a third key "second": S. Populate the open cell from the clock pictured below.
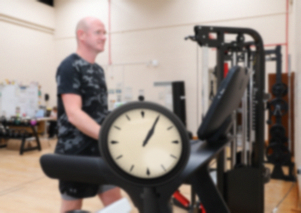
{"hour": 1, "minute": 5}
